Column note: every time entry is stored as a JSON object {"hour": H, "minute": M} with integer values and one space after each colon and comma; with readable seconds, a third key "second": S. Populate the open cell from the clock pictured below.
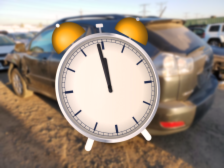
{"hour": 11, "minute": 59}
